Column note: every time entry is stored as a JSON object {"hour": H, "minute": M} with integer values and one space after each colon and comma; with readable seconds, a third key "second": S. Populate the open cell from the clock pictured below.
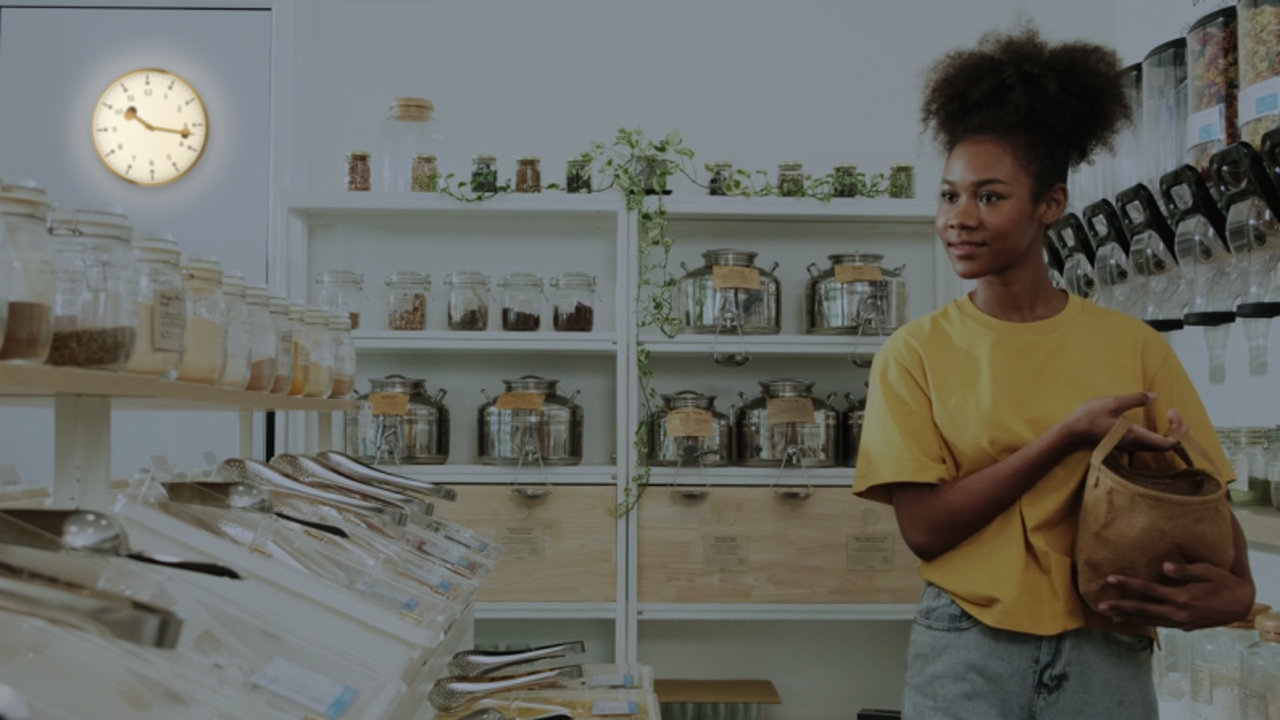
{"hour": 10, "minute": 17}
